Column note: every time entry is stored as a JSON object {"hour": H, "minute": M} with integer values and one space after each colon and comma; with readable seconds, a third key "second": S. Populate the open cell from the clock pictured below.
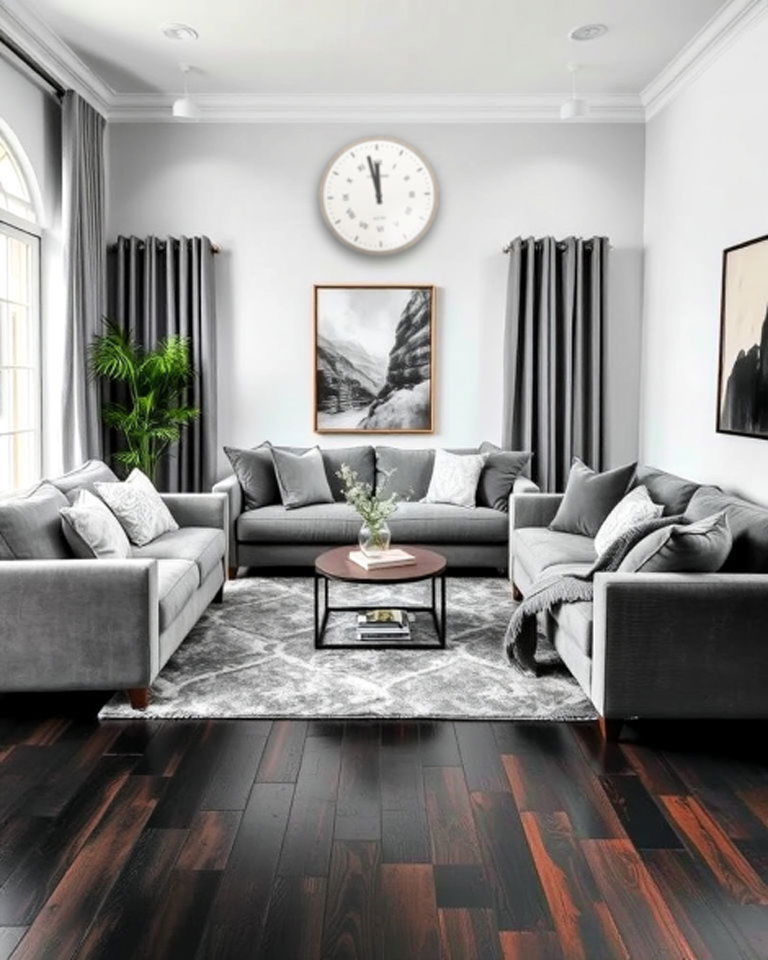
{"hour": 11, "minute": 58}
